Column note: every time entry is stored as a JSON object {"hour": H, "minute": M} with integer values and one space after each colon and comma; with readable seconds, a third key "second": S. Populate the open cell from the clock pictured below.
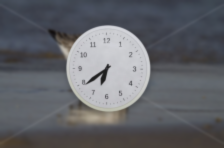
{"hour": 6, "minute": 39}
